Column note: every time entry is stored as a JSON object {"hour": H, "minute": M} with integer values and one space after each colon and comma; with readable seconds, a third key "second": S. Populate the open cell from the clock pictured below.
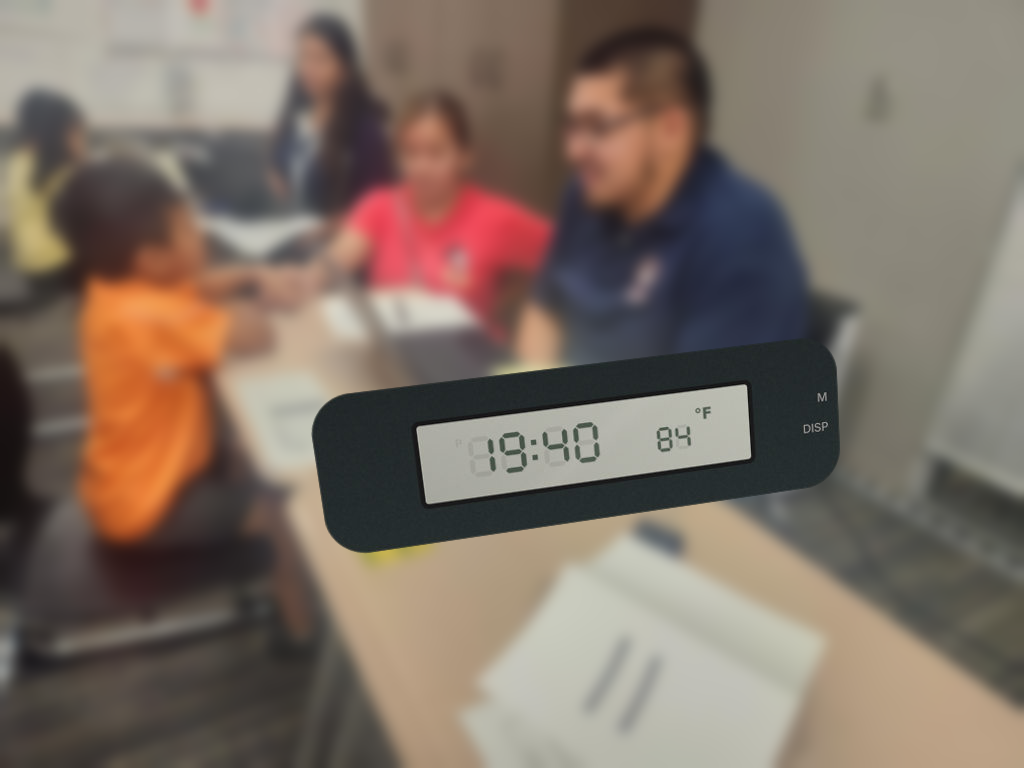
{"hour": 19, "minute": 40}
